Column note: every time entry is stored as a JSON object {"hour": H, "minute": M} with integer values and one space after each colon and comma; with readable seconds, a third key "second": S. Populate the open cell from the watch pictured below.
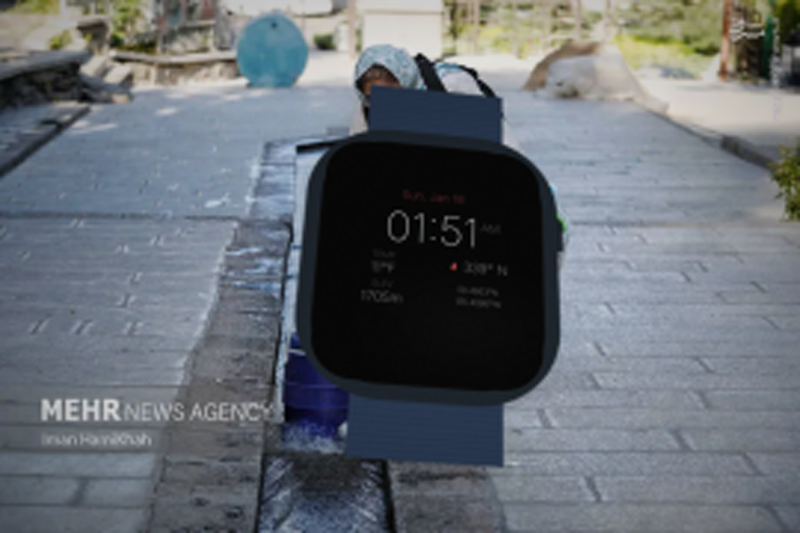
{"hour": 1, "minute": 51}
